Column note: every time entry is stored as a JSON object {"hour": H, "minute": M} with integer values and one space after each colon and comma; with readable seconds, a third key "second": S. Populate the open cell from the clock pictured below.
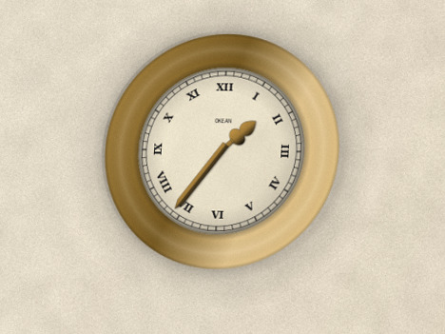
{"hour": 1, "minute": 36}
